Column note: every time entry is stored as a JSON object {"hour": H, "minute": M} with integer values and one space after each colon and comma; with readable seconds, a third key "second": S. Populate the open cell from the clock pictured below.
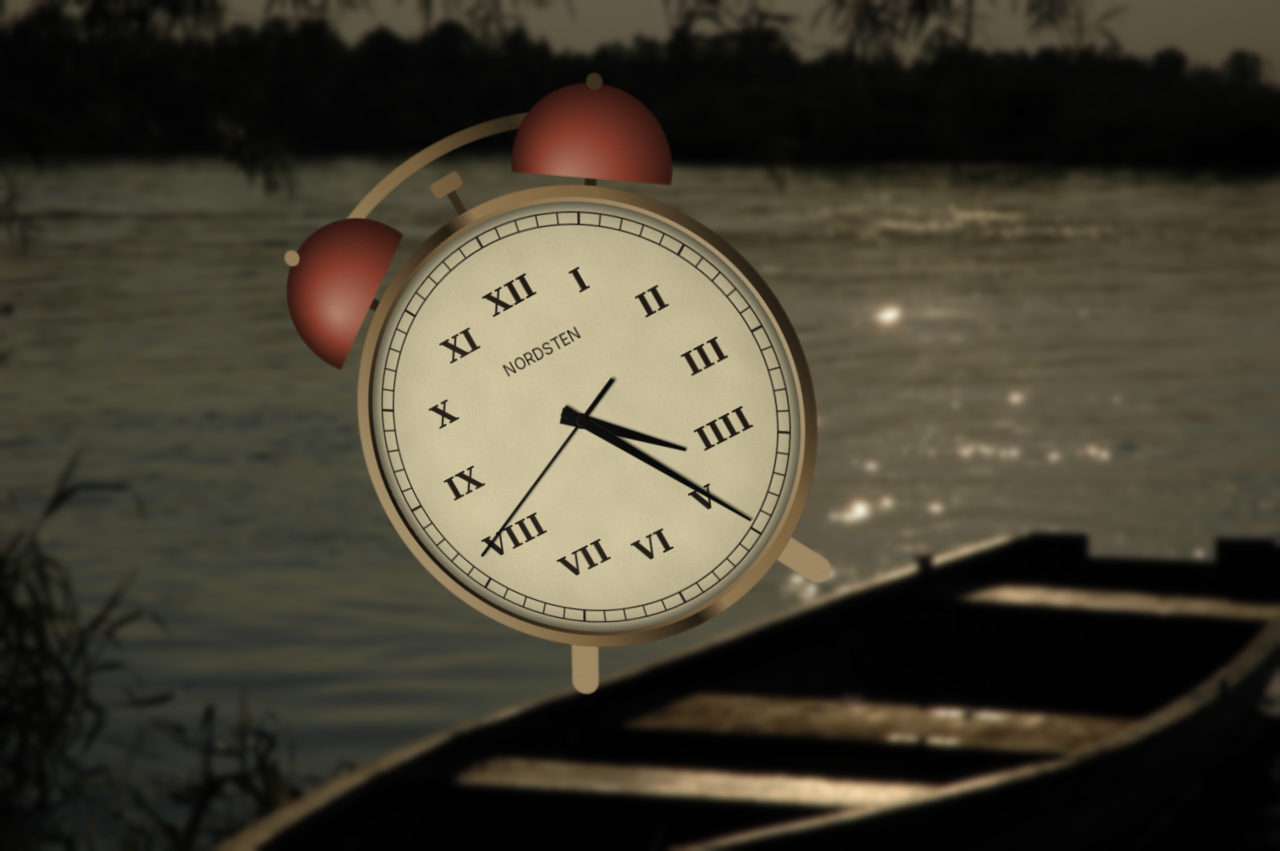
{"hour": 4, "minute": 24, "second": 41}
